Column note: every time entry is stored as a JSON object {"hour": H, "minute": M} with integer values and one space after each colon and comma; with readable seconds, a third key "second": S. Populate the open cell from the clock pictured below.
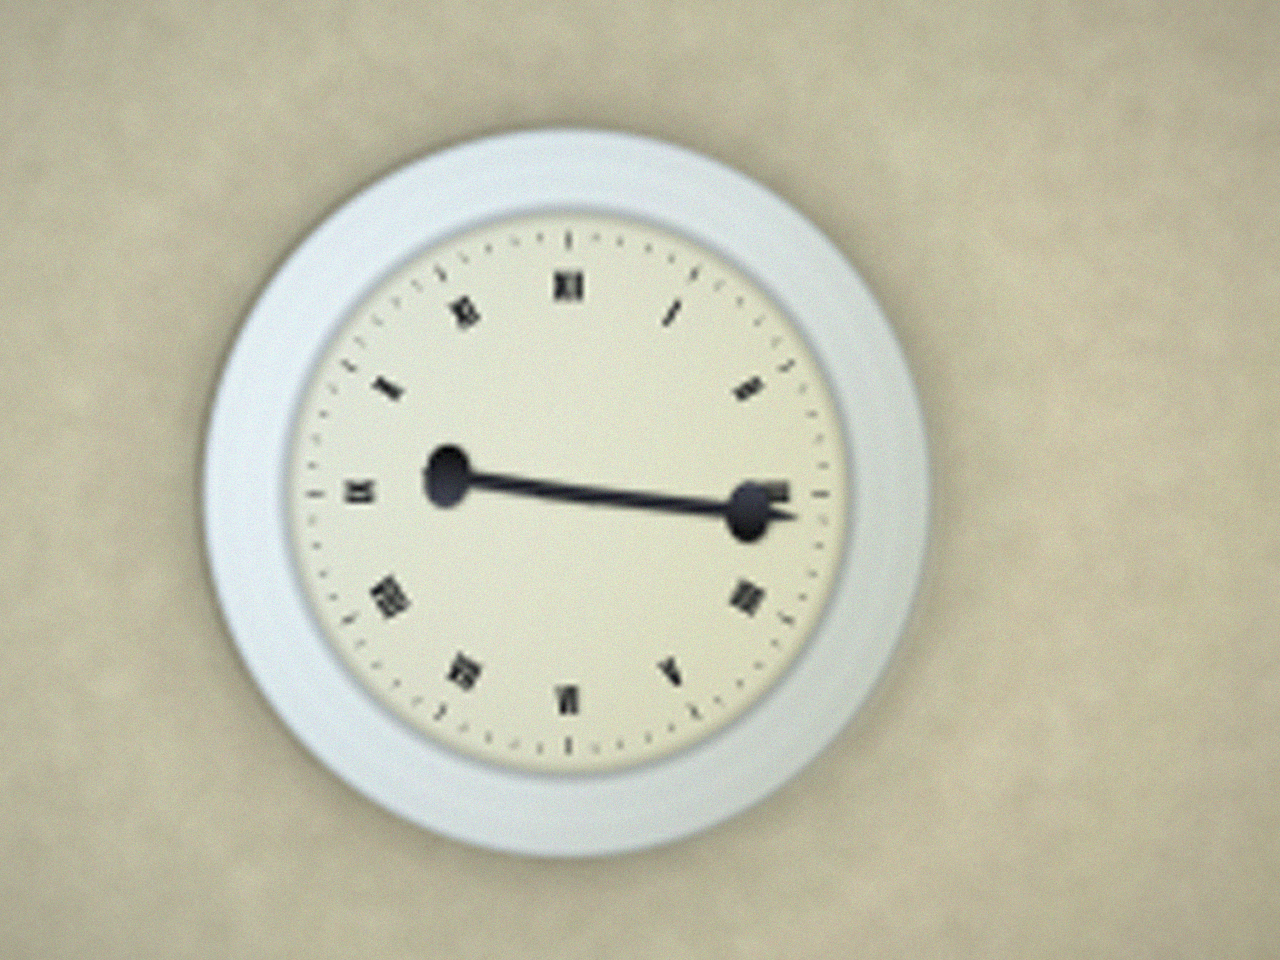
{"hour": 9, "minute": 16}
